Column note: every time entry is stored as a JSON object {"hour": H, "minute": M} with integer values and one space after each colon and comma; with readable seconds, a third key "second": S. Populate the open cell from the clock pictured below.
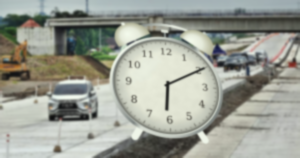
{"hour": 6, "minute": 10}
